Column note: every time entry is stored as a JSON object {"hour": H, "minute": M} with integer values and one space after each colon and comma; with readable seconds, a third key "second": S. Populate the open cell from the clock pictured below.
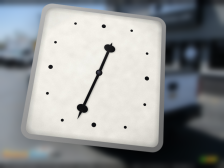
{"hour": 12, "minute": 33}
